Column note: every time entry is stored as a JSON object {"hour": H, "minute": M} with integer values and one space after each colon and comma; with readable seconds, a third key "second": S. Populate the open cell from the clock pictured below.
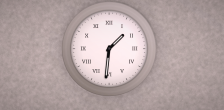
{"hour": 1, "minute": 31}
